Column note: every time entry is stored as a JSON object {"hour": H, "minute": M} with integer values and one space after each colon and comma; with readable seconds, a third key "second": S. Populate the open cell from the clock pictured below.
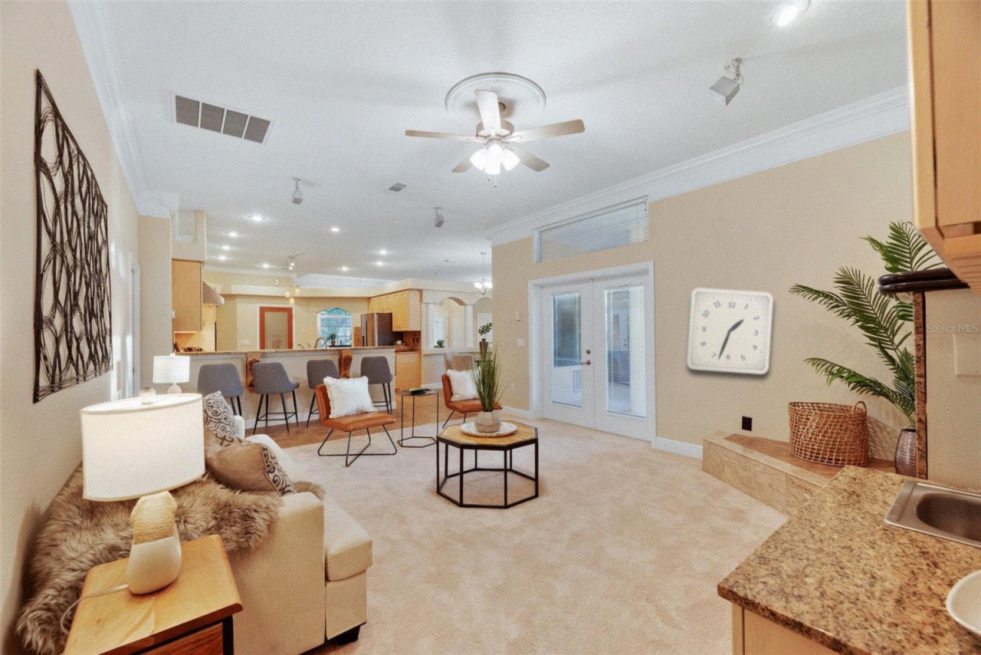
{"hour": 1, "minute": 33}
